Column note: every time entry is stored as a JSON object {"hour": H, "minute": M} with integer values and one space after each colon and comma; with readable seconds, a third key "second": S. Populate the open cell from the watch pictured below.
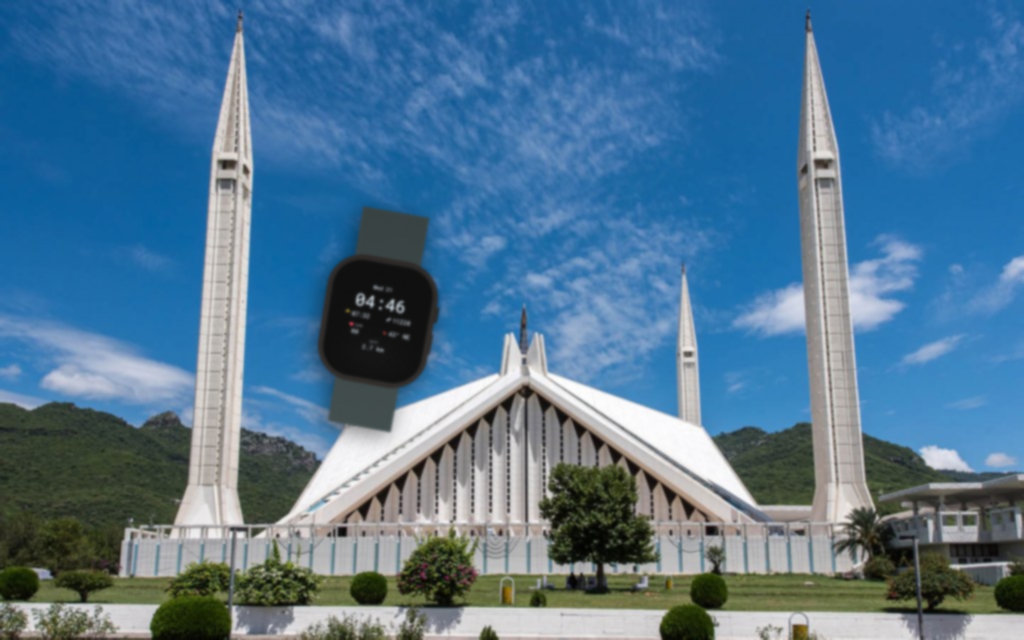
{"hour": 4, "minute": 46}
